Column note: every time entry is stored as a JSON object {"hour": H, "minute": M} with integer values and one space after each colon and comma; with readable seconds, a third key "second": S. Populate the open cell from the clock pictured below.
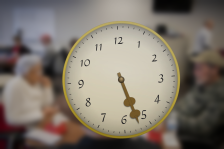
{"hour": 5, "minute": 27}
